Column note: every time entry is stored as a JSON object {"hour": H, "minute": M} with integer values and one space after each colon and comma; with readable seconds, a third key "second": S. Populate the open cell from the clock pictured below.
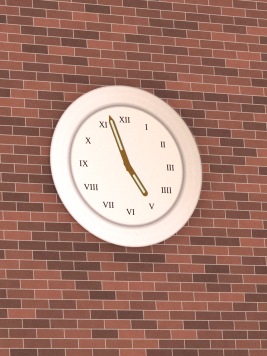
{"hour": 4, "minute": 57}
